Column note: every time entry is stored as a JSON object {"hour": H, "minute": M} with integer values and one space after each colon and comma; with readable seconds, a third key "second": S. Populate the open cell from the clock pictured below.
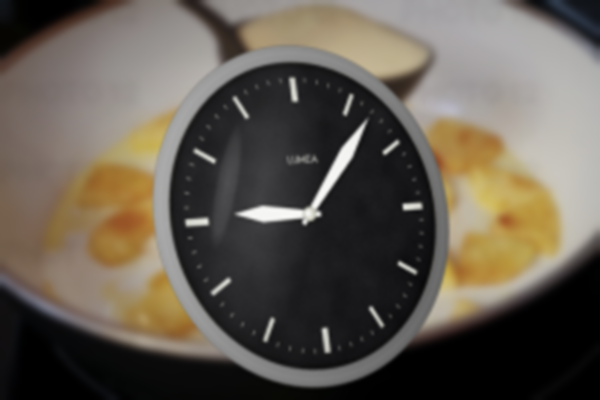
{"hour": 9, "minute": 7}
